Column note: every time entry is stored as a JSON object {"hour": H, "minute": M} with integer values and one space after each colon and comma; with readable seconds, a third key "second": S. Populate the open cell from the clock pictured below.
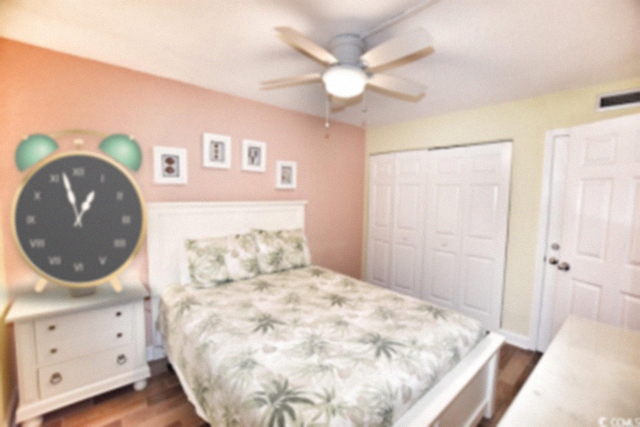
{"hour": 12, "minute": 57}
